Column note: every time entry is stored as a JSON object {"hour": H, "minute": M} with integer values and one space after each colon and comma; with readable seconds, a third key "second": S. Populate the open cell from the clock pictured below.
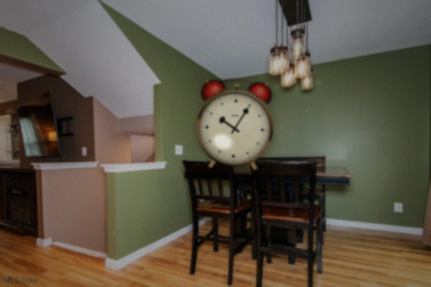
{"hour": 10, "minute": 5}
